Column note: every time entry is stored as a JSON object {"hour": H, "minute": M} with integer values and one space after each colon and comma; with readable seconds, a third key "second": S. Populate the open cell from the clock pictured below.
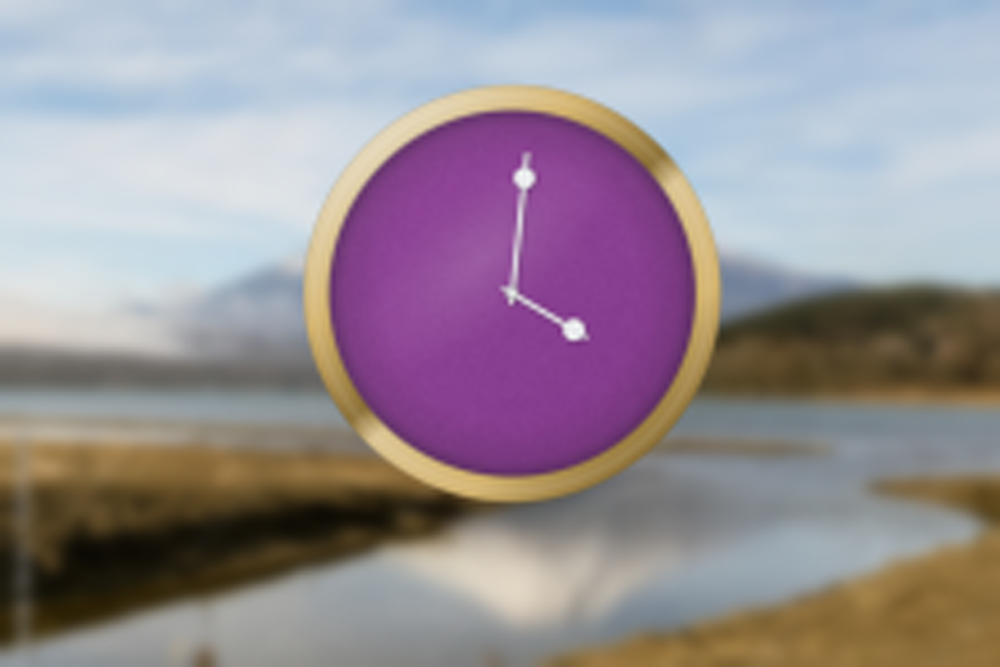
{"hour": 4, "minute": 1}
